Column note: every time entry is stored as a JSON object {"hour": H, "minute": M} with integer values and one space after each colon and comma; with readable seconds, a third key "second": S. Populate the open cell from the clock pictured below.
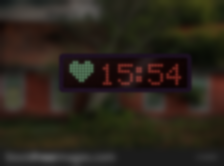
{"hour": 15, "minute": 54}
